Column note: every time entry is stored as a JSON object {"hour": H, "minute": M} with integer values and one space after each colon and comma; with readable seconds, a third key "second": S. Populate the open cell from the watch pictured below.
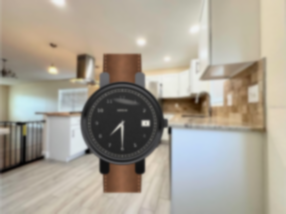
{"hour": 7, "minute": 30}
